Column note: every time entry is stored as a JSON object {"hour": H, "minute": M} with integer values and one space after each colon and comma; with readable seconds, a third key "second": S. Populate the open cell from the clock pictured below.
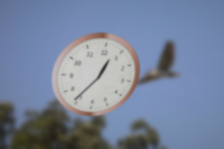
{"hour": 12, "minute": 36}
